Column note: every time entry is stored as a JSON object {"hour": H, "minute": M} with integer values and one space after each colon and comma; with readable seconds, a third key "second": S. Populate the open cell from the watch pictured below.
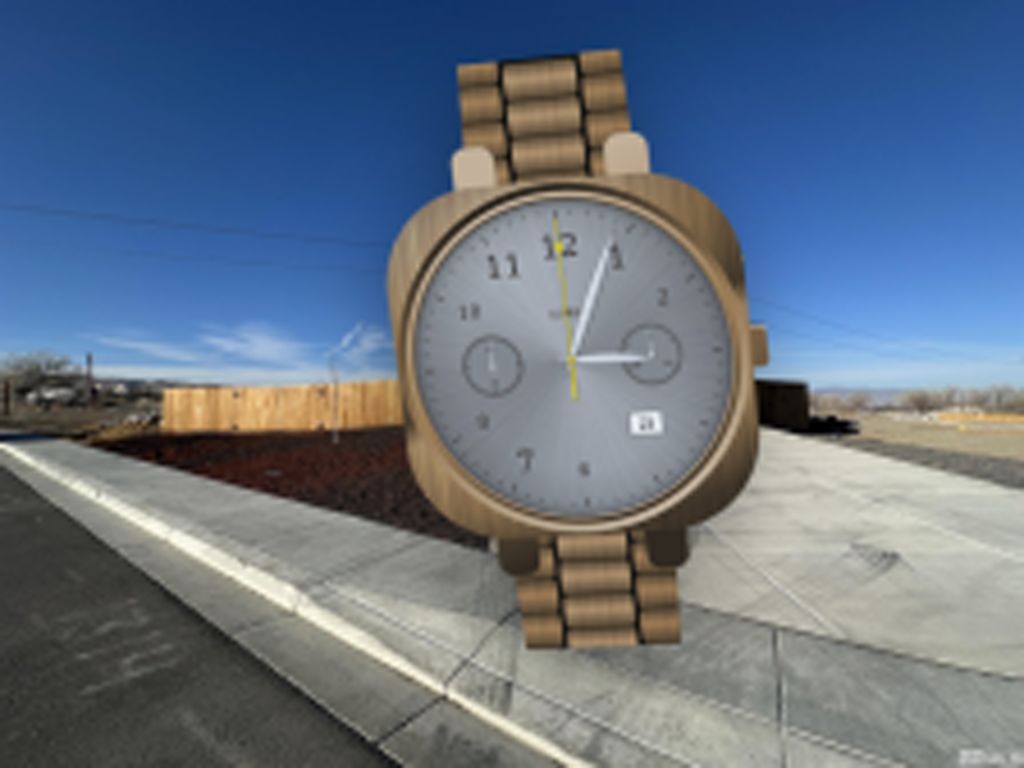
{"hour": 3, "minute": 4}
